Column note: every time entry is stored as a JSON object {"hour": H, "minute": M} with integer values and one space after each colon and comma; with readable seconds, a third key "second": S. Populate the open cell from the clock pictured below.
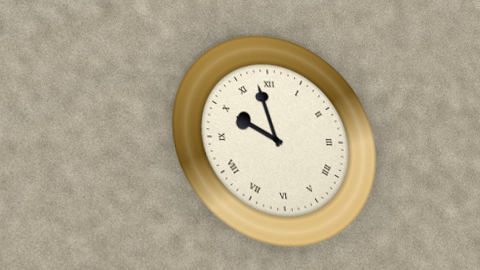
{"hour": 9, "minute": 58}
